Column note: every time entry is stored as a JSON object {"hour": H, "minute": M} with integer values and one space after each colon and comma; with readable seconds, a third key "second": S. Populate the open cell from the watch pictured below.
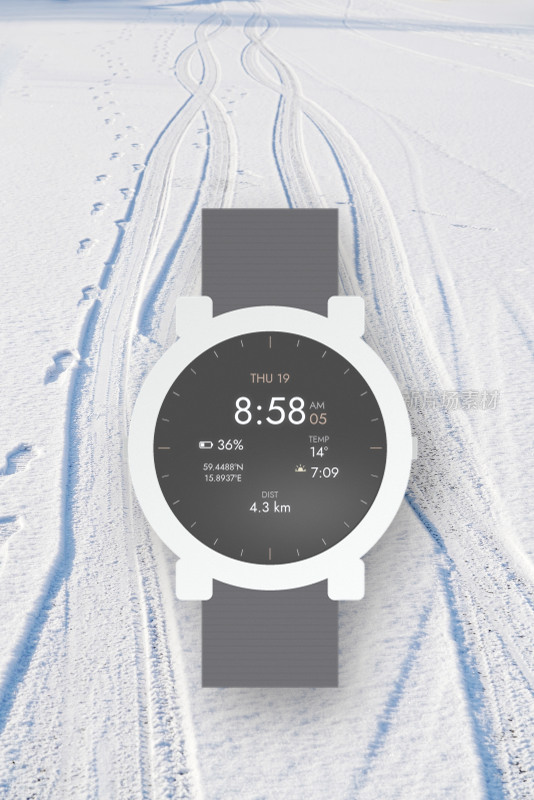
{"hour": 8, "minute": 58, "second": 5}
